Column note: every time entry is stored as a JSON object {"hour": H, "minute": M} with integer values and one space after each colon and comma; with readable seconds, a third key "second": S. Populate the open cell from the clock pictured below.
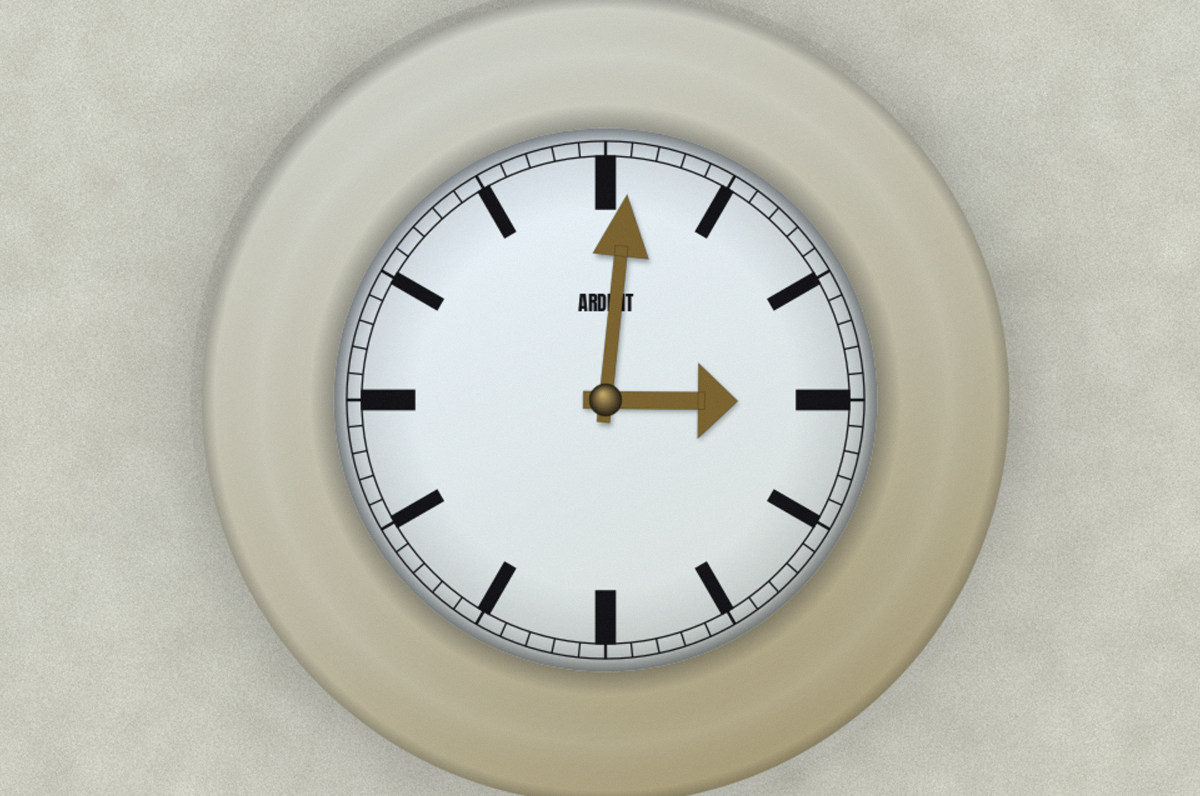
{"hour": 3, "minute": 1}
